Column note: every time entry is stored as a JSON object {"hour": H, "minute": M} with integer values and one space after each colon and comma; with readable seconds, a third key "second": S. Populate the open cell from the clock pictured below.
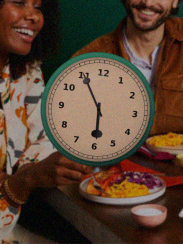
{"hour": 5, "minute": 55}
